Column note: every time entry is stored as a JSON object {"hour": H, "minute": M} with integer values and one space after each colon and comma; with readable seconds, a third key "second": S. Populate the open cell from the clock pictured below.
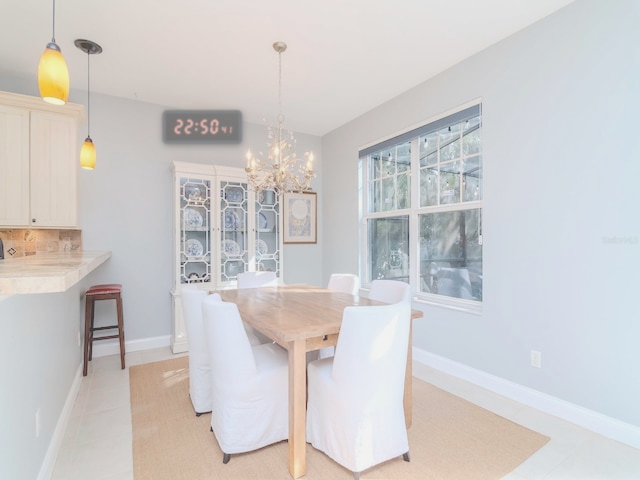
{"hour": 22, "minute": 50}
